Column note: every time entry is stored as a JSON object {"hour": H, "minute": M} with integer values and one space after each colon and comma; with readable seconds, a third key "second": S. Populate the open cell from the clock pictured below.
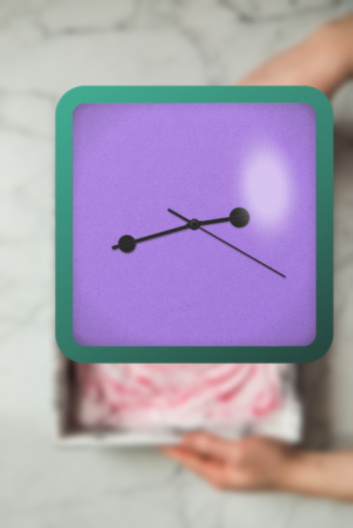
{"hour": 2, "minute": 42, "second": 20}
